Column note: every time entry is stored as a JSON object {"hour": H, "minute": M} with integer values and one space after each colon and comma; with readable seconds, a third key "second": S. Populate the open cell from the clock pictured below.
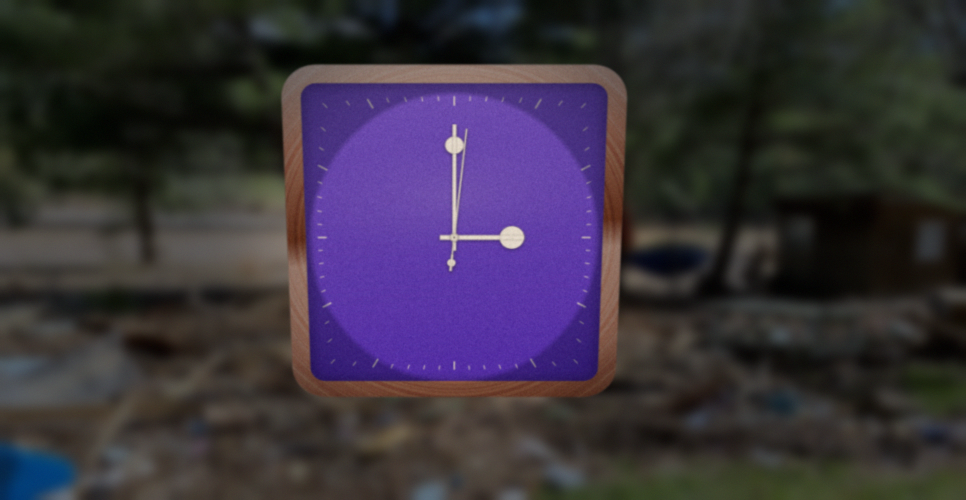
{"hour": 3, "minute": 0, "second": 1}
